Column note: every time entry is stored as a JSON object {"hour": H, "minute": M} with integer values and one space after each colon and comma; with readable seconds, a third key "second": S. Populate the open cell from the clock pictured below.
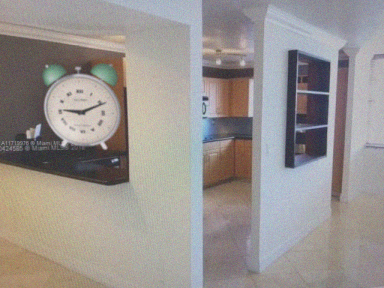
{"hour": 9, "minute": 11}
